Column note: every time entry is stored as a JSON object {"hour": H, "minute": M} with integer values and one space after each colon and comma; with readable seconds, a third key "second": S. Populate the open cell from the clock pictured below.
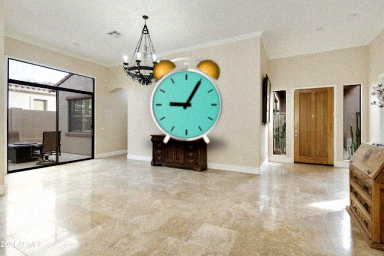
{"hour": 9, "minute": 5}
